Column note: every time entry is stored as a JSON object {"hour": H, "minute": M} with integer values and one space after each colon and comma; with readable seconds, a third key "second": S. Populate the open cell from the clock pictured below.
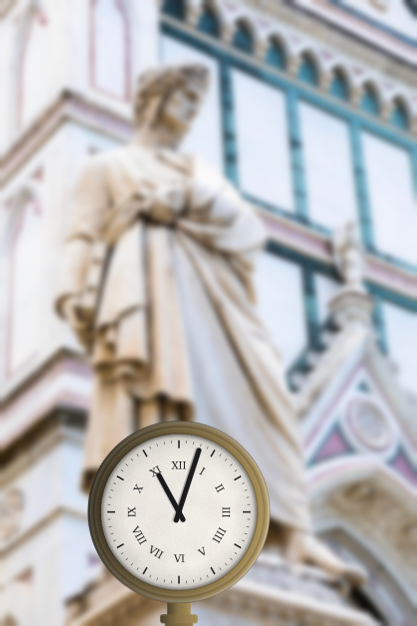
{"hour": 11, "minute": 3}
